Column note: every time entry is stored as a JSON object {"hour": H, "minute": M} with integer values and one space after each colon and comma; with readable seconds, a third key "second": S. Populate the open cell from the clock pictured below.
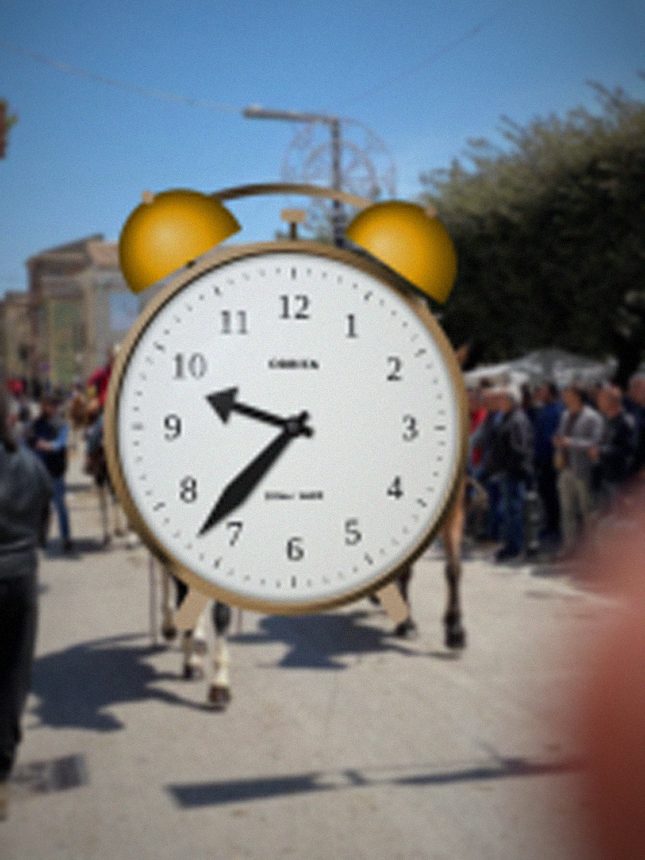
{"hour": 9, "minute": 37}
